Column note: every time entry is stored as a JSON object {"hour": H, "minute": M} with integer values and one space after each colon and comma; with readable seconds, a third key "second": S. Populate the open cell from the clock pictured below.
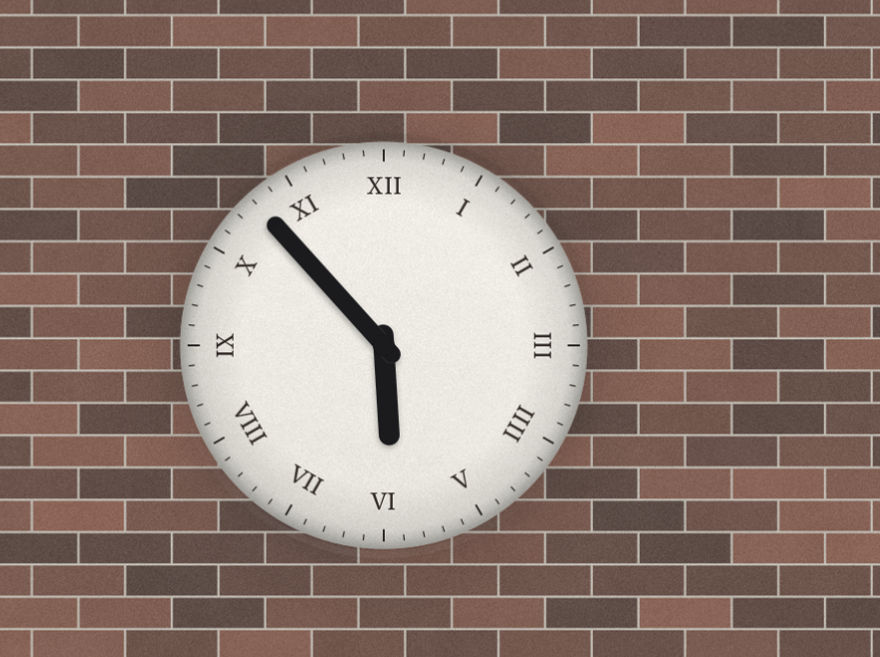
{"hour": 5, "minute": 53}
